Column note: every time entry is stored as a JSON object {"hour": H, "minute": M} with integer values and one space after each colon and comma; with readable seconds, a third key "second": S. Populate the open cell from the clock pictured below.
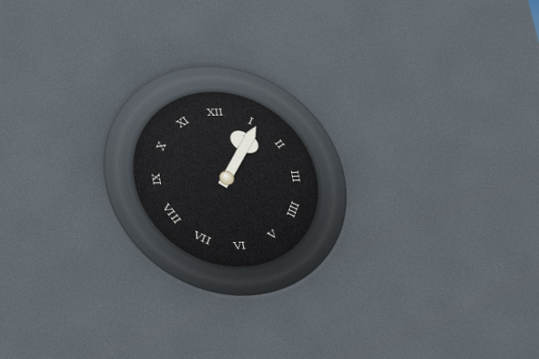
{"hour": 1, "minute": 6}
